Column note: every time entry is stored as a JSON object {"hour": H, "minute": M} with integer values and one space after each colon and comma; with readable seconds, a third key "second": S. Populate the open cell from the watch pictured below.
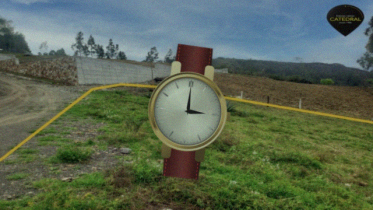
{"hour": 3, "minute": 0}
